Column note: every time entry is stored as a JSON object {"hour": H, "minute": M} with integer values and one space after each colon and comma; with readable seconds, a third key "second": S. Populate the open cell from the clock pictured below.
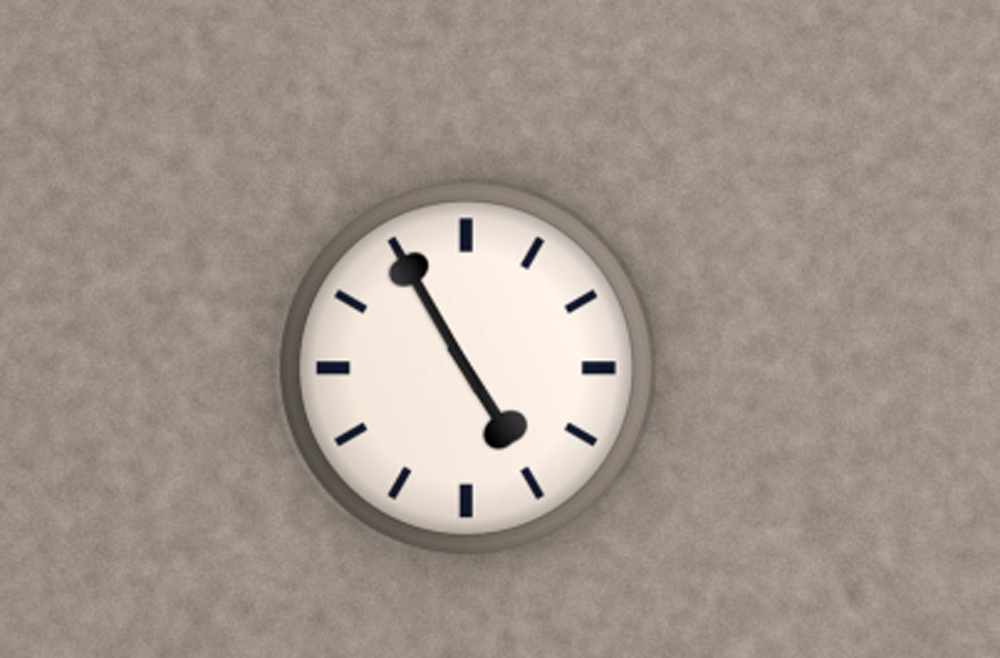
{"hour": 4, "minute": 55}
